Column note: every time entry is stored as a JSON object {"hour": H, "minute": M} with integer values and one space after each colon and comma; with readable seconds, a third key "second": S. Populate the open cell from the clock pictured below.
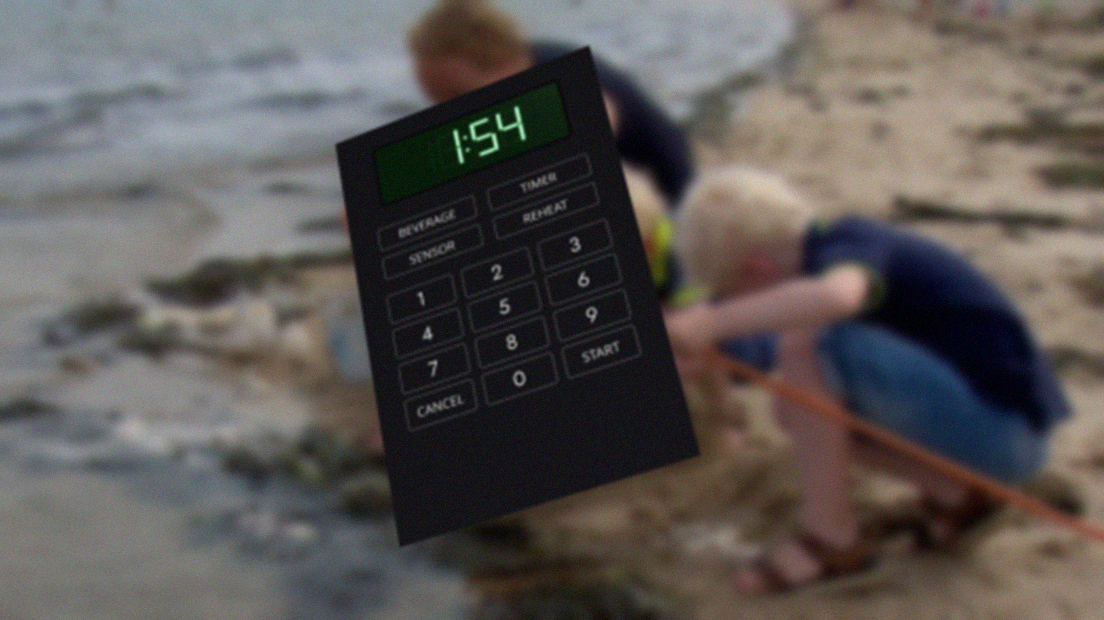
{"hour": 1, "minute": 54}
